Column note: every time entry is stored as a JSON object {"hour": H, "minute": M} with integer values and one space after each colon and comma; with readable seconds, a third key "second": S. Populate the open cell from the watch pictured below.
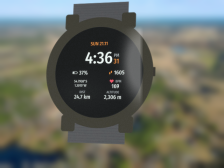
{"hour": 4, "minute": 36}
